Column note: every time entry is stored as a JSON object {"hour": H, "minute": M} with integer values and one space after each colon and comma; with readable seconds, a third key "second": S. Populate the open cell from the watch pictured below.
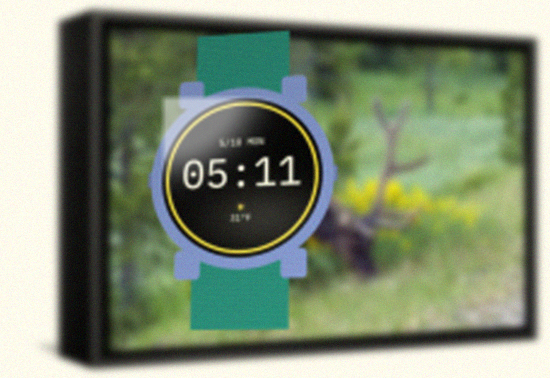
{"hour": 5, "minute": 11}
